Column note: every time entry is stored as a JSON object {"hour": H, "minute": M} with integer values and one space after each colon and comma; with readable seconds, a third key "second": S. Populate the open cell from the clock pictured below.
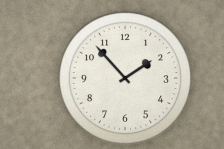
{"hour": 1, "minute": 53}
